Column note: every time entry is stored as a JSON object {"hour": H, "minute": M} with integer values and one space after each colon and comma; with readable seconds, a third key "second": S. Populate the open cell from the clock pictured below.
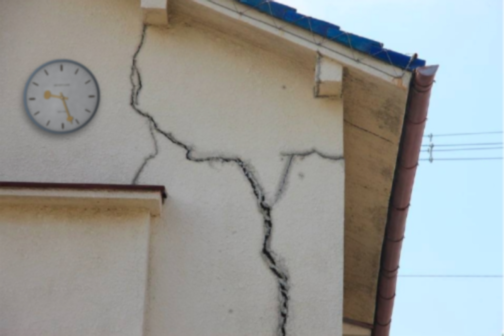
{"hour": 9, "minute": 27}
